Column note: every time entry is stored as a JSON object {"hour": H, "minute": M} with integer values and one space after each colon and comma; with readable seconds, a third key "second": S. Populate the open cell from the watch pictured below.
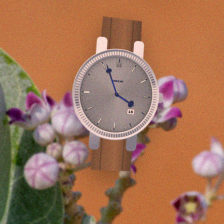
{"hour": 3, "minute": 56}
